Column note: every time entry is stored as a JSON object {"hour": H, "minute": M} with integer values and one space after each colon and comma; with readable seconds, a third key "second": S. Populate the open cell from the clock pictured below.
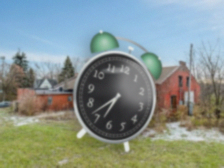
{"hour": 6, "minute": 37}
